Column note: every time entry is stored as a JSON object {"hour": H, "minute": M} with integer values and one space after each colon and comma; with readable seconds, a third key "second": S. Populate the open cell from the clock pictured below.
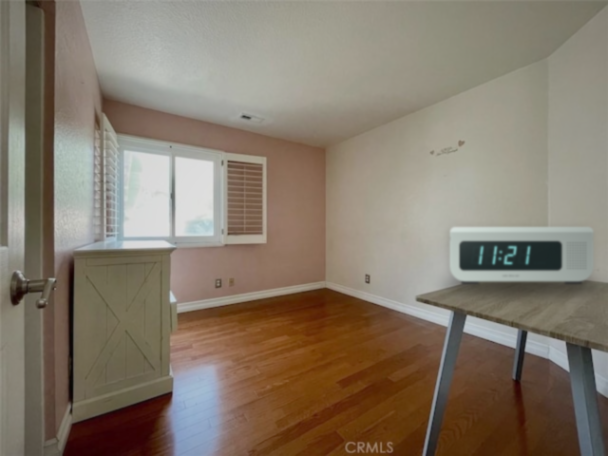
{"hour": 11, "minute": 21}
